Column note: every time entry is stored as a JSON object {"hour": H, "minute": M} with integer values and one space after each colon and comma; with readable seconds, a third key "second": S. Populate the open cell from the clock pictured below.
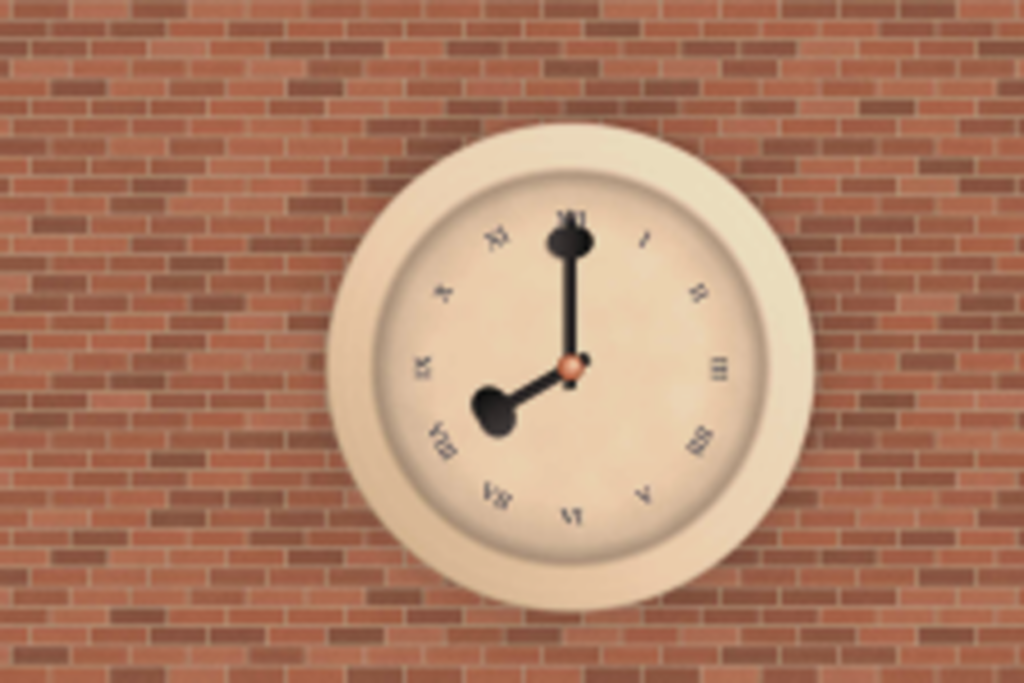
{"hour": 8, "minute": 0}
